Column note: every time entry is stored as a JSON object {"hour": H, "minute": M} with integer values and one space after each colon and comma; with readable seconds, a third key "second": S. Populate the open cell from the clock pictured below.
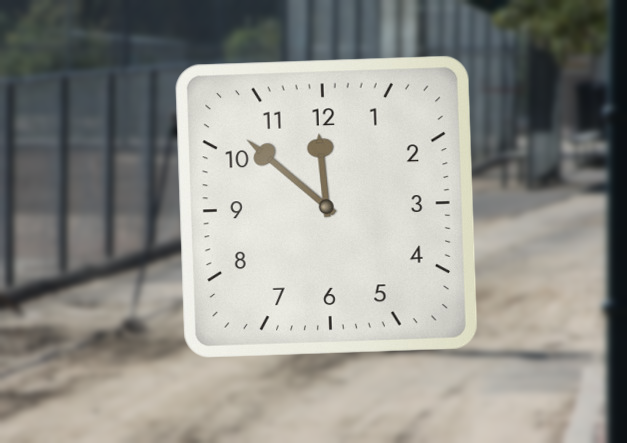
{"hour": 11, "minute": 52}
